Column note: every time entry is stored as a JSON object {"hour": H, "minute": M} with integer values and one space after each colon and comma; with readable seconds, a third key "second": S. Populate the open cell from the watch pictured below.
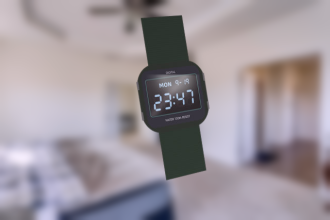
{"hour": 23, "minute": 47}
